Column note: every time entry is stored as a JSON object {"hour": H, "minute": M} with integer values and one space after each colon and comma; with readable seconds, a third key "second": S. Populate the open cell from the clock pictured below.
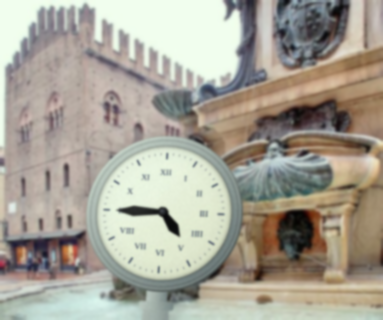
{"hour": 4, "minute": 45}
